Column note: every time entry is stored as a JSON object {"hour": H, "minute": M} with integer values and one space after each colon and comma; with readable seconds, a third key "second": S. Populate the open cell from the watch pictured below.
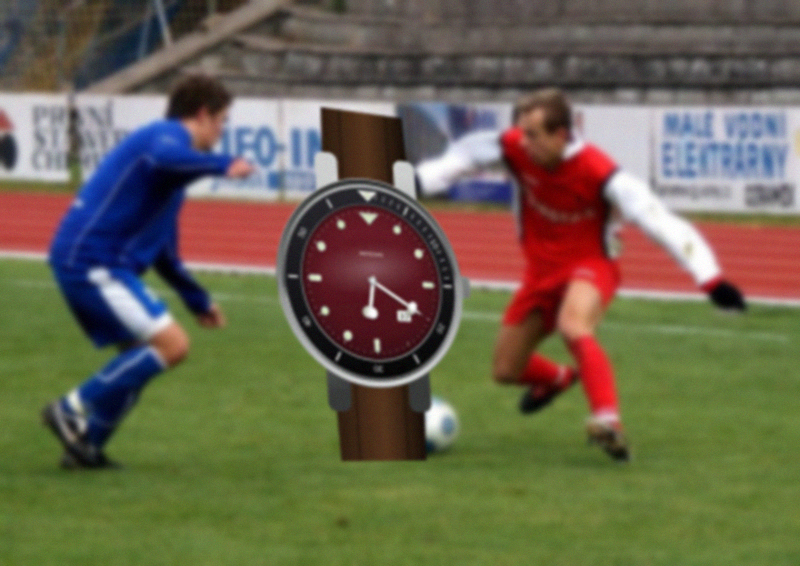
{"hour": 6, "minute": 20}
